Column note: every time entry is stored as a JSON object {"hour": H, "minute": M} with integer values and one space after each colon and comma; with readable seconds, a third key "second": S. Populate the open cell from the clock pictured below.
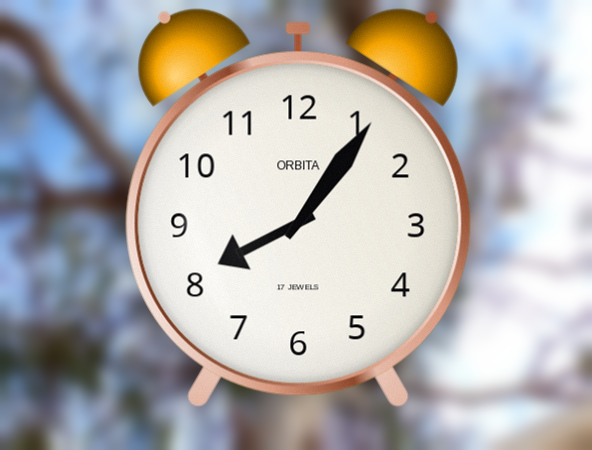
{"hour": 8, "minute": 6}
